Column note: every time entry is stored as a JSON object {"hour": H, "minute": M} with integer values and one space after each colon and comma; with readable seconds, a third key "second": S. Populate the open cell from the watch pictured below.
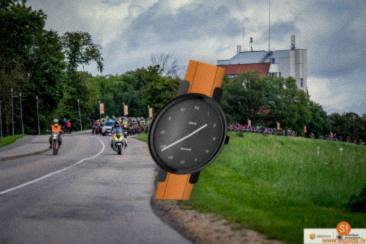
{"hour": 1, "minute": 39}
